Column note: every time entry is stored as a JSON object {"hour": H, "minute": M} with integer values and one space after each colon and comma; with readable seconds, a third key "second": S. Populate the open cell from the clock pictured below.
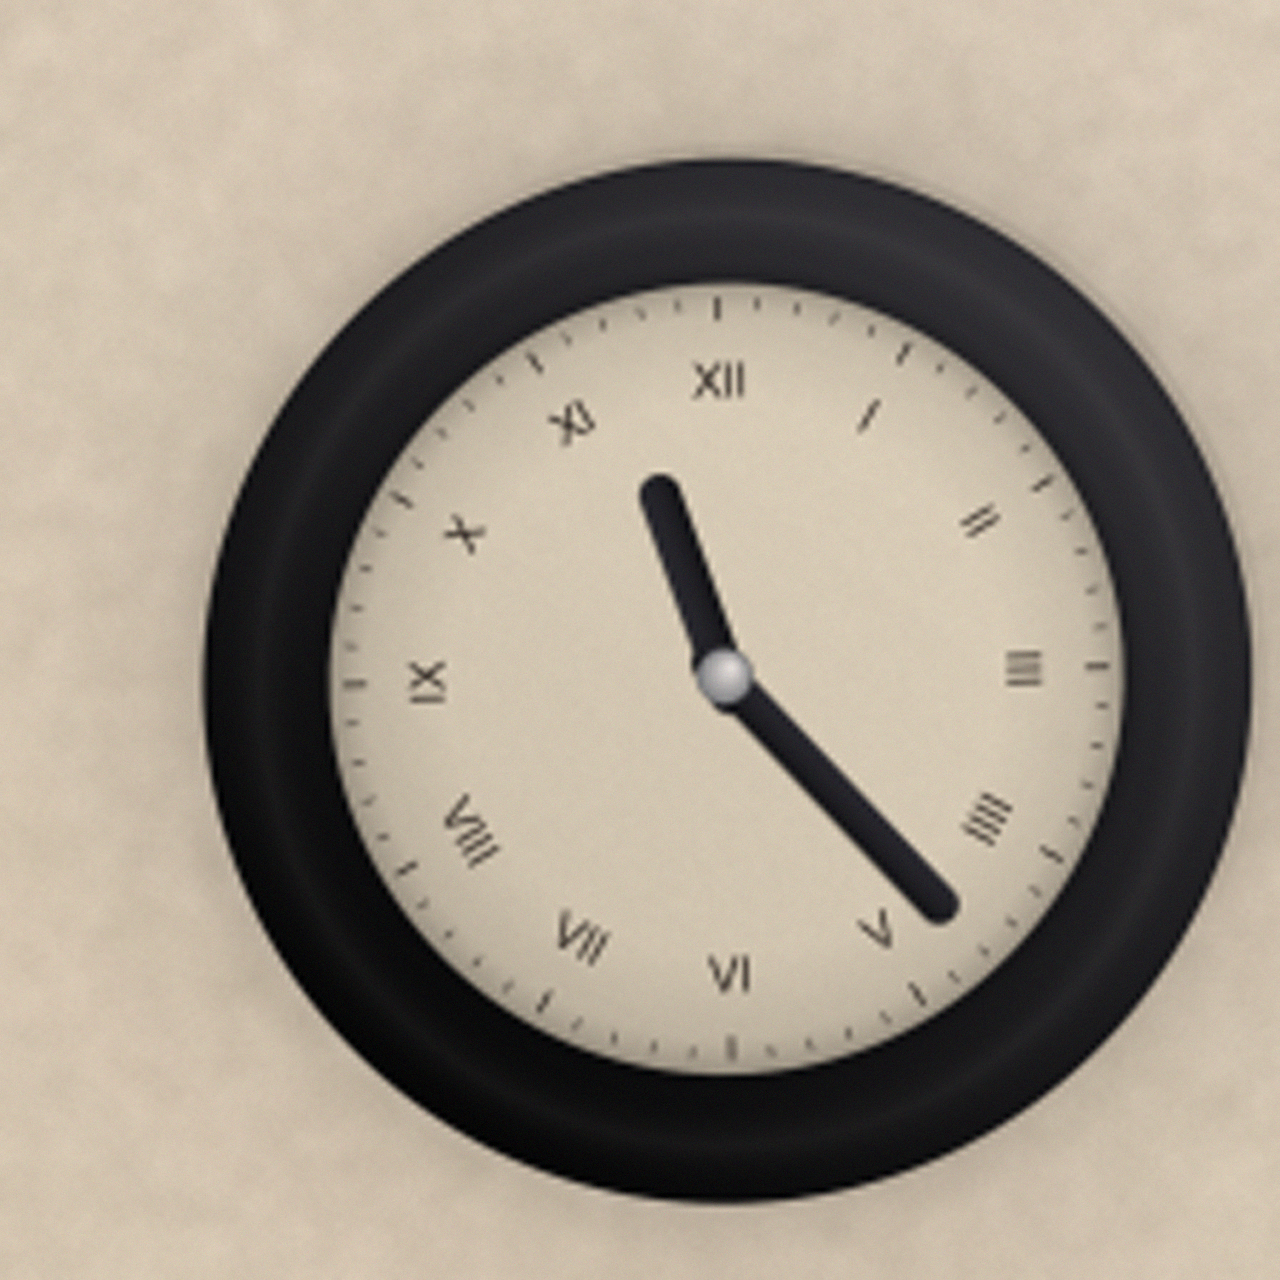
{"hour": 11, "minute": 23}
